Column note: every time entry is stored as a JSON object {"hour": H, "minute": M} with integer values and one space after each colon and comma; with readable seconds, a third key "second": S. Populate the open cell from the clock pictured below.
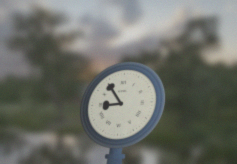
{"hour": 8, "minute": 54}
